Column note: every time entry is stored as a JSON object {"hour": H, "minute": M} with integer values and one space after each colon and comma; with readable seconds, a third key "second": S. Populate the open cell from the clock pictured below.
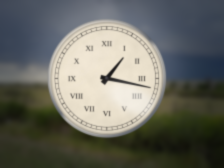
{"hour": 1, "minute": 17}
